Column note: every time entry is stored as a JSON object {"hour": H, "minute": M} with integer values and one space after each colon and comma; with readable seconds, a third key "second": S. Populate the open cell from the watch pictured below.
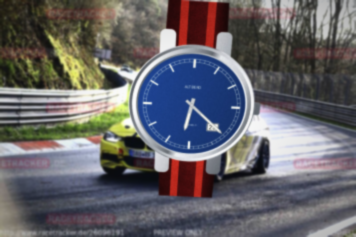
{"hour": 6, "minute": 22}
